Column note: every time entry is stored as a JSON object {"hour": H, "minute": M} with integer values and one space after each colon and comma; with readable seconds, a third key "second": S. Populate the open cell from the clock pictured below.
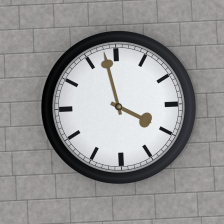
{"hour": 3, "minute": 58}
